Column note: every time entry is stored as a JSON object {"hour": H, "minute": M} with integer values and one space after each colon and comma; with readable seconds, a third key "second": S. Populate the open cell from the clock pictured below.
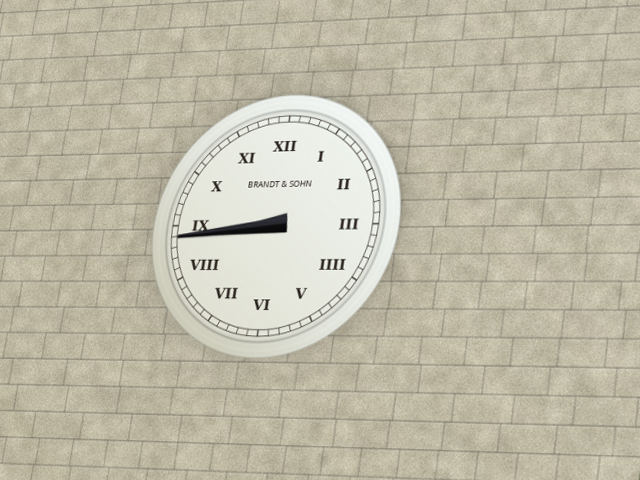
{"hour": 8, "minute": 44}
